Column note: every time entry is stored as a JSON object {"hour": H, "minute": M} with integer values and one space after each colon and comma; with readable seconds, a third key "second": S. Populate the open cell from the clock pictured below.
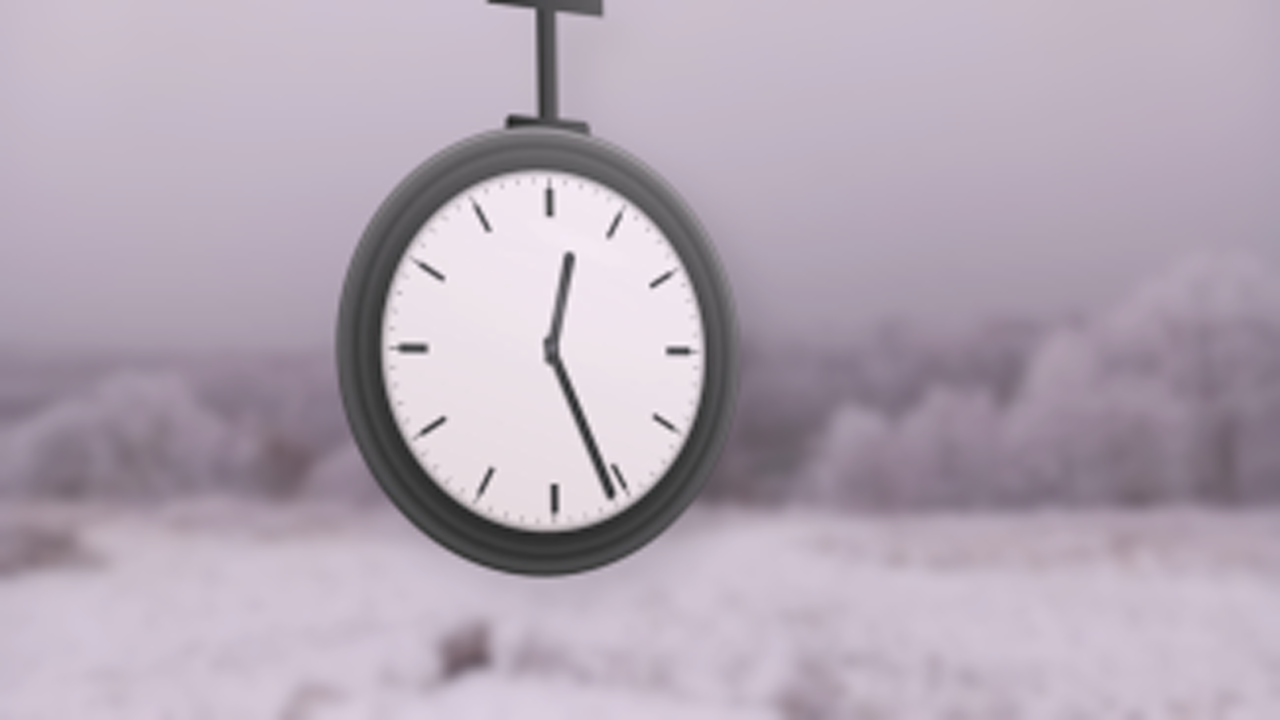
{"hour": 12, "minute": 26}
